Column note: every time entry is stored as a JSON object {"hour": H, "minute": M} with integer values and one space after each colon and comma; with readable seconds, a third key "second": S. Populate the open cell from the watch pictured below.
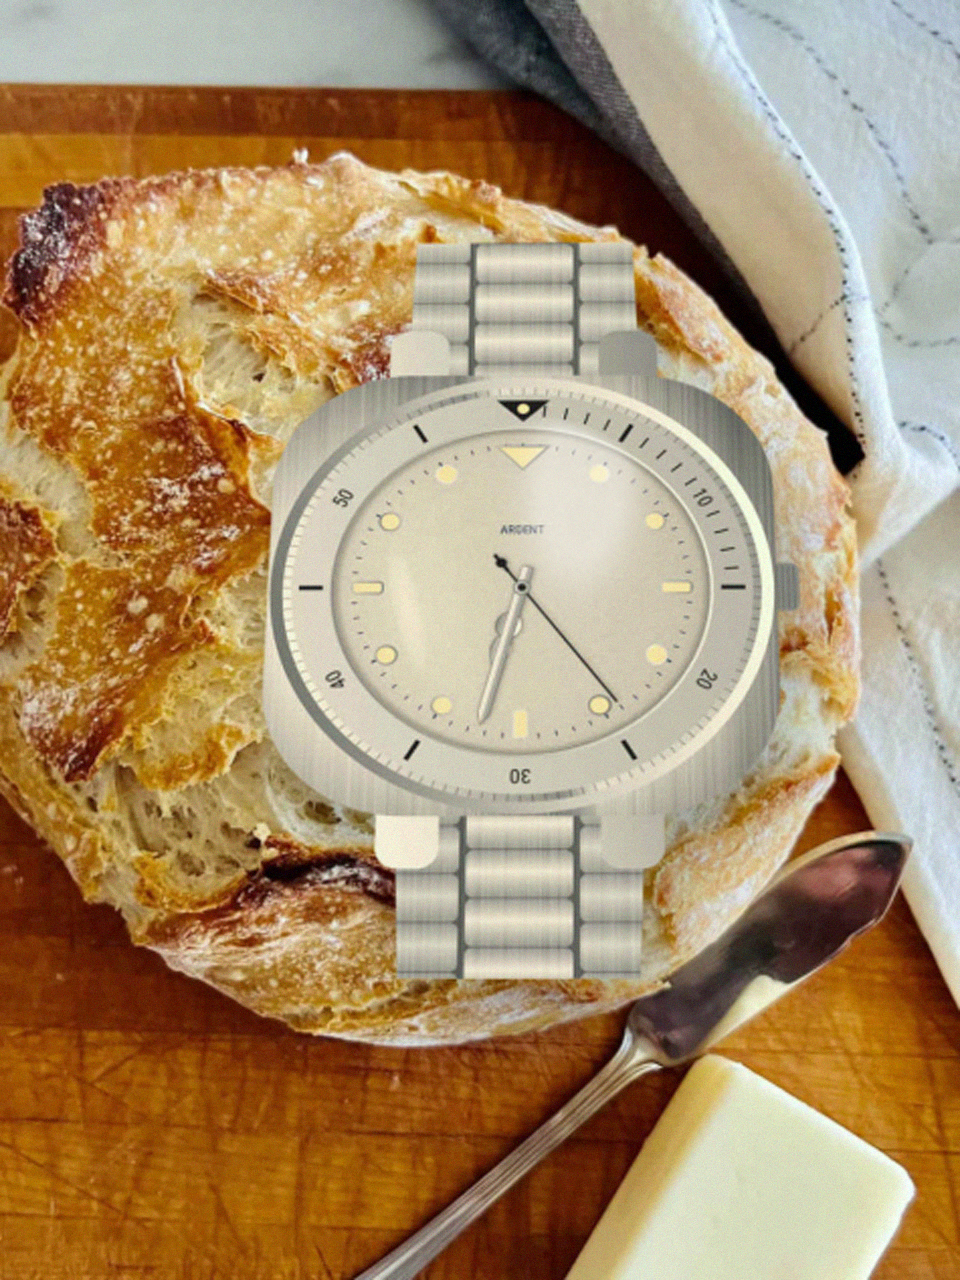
{"hour": 6, "minute": 32, "second": 24}
